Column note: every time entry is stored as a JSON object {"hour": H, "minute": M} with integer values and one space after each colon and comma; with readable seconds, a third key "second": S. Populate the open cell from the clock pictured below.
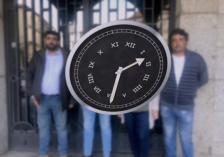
{"hour": 1, "minute": 29}
